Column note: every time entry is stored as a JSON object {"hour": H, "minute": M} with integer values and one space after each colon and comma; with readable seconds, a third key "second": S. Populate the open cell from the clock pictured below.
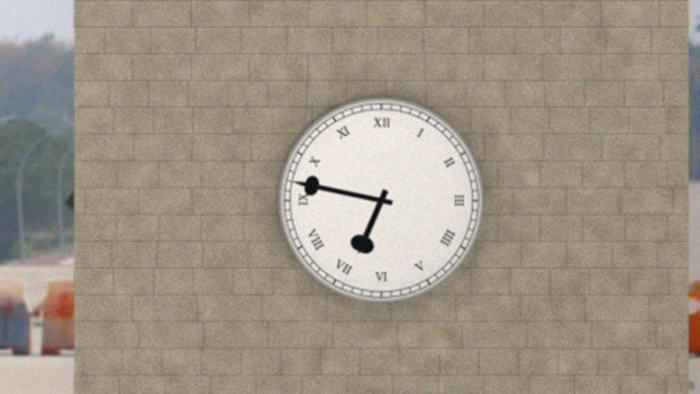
{"hour": 6, "minute": 47}
